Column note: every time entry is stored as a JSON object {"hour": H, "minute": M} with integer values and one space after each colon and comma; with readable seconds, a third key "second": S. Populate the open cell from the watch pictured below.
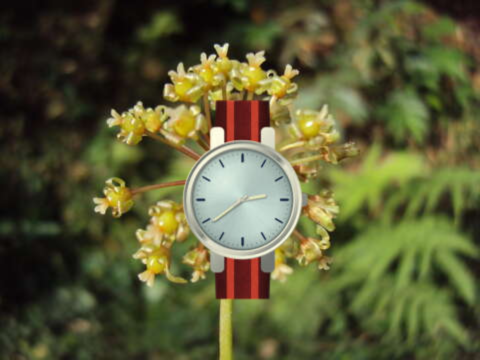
{"hour": 2, "minute": 39}
